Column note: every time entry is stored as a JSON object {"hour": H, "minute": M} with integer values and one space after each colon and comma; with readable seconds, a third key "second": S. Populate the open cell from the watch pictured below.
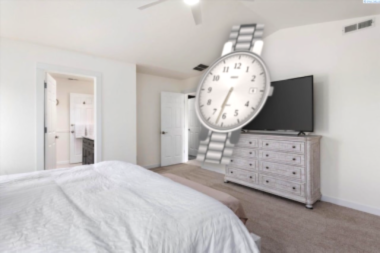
{"hour": 6, "minute": 32}
